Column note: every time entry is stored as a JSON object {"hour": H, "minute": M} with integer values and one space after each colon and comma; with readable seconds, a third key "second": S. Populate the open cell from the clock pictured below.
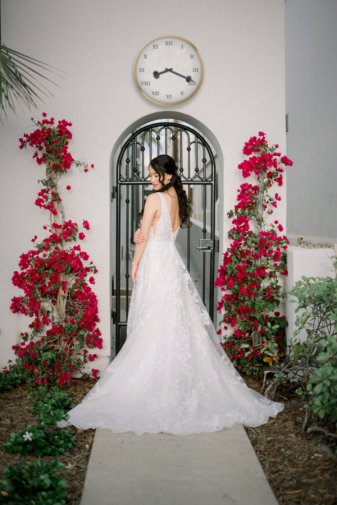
{"hour": 8, "minute": 19}
